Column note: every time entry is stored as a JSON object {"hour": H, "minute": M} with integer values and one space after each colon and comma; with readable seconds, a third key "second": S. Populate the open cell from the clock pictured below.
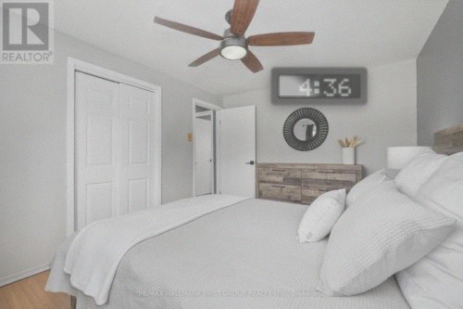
{"hour": 4, "minute": 36}
